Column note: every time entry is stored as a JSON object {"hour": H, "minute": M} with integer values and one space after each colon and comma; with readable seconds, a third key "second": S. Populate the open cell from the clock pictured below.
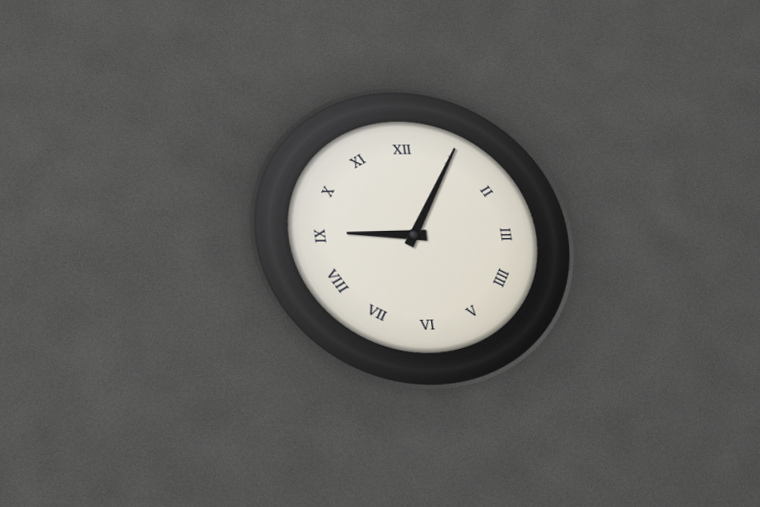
{"hour": 9, "minute": 5}
